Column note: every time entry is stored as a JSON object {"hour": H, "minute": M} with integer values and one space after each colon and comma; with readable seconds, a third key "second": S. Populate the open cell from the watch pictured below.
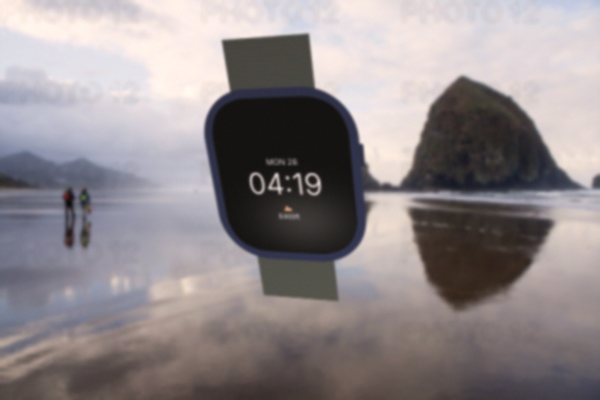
{"hour": 4, "minute": 19}
